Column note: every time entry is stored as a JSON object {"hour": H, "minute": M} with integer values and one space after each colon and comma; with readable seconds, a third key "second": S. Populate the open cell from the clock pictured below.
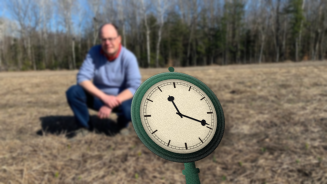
{"hour": 11, "minute": 19}
